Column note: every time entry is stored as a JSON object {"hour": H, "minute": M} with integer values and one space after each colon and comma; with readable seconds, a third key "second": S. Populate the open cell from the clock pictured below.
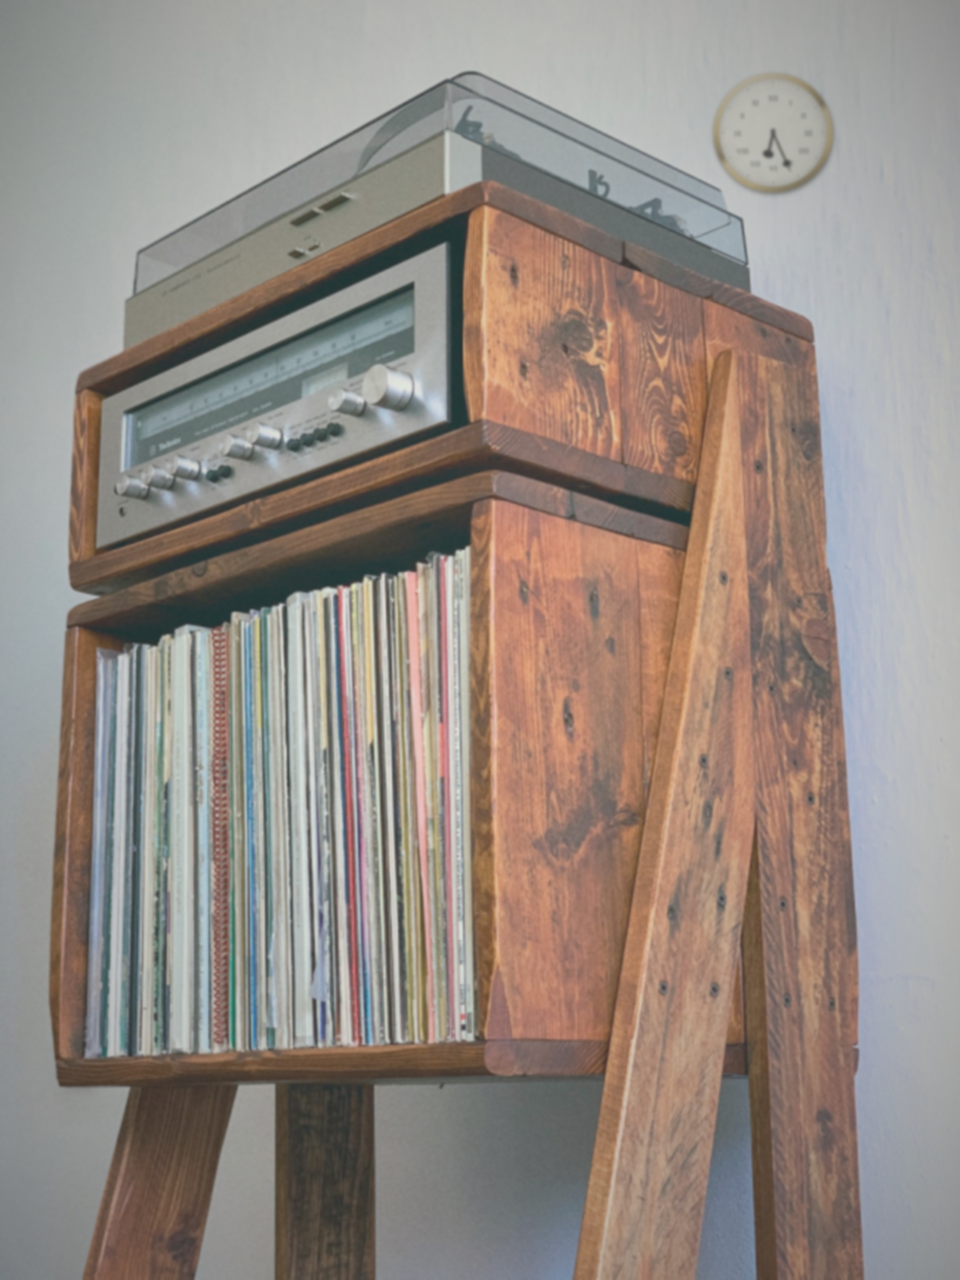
{"hour": 6, "minute": 26}
